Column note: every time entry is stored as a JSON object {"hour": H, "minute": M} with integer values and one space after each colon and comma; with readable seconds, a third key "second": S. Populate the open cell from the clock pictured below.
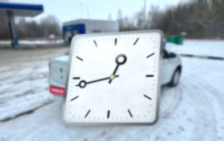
{"hour": 12, "minute": 43}
